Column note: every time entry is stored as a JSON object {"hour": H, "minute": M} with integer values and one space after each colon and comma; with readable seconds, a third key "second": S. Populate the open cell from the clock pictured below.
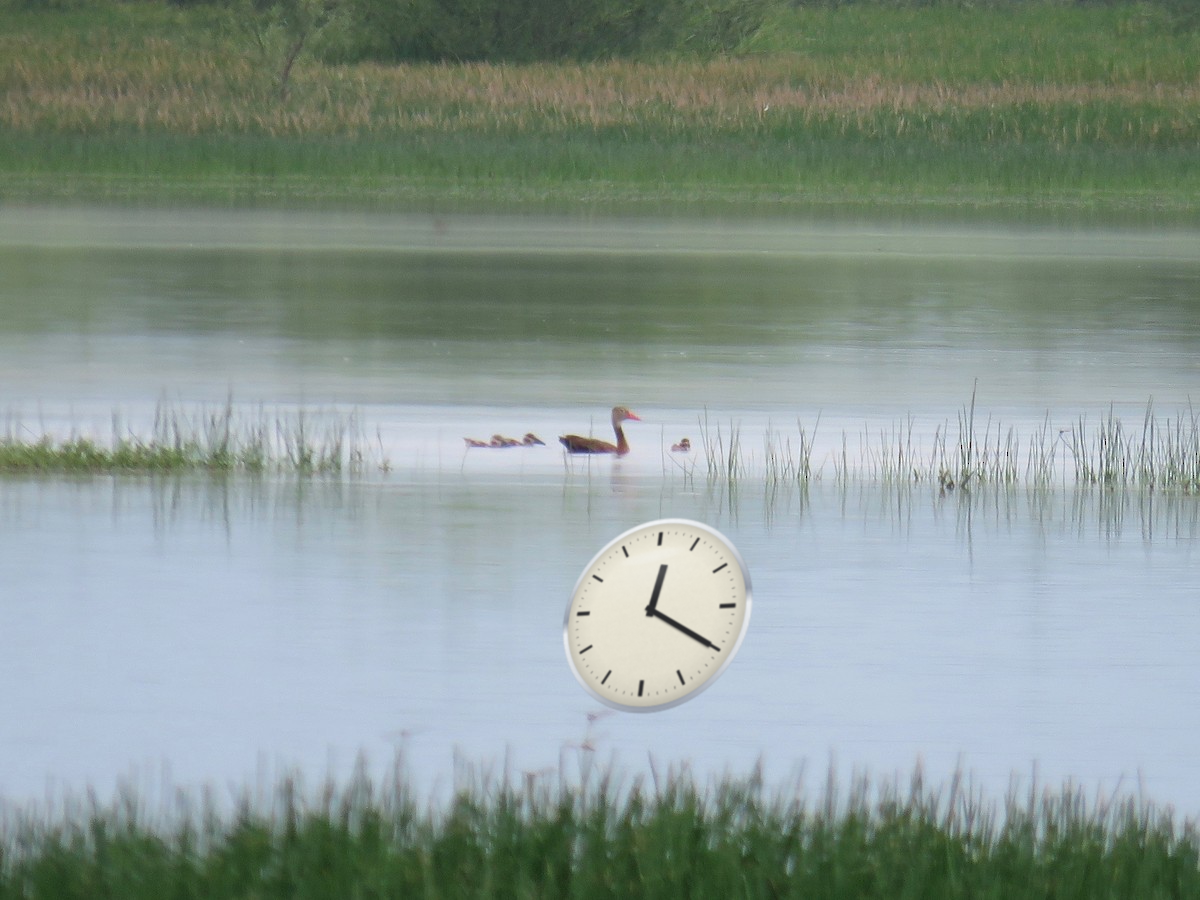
{"hour": 12, "minute": 20}
